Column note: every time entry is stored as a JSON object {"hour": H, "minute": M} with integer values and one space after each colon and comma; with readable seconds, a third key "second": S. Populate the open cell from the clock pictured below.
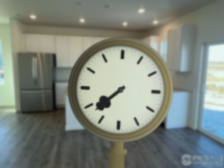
{"hour": 7, "minute": 38}
